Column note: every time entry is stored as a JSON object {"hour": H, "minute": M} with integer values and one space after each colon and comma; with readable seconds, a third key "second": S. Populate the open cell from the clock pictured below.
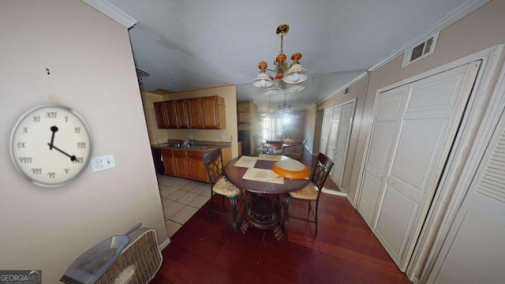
{"hour": 12, "minute": 20}
